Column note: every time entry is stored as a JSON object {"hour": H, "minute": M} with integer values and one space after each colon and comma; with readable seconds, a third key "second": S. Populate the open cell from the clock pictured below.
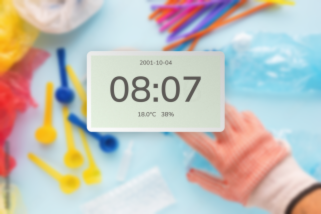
{"hour": 8, "minute": 7}
